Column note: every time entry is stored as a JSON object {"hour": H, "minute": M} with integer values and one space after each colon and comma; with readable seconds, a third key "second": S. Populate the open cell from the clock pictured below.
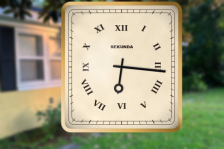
{"hour": 6, "minute": 16}
